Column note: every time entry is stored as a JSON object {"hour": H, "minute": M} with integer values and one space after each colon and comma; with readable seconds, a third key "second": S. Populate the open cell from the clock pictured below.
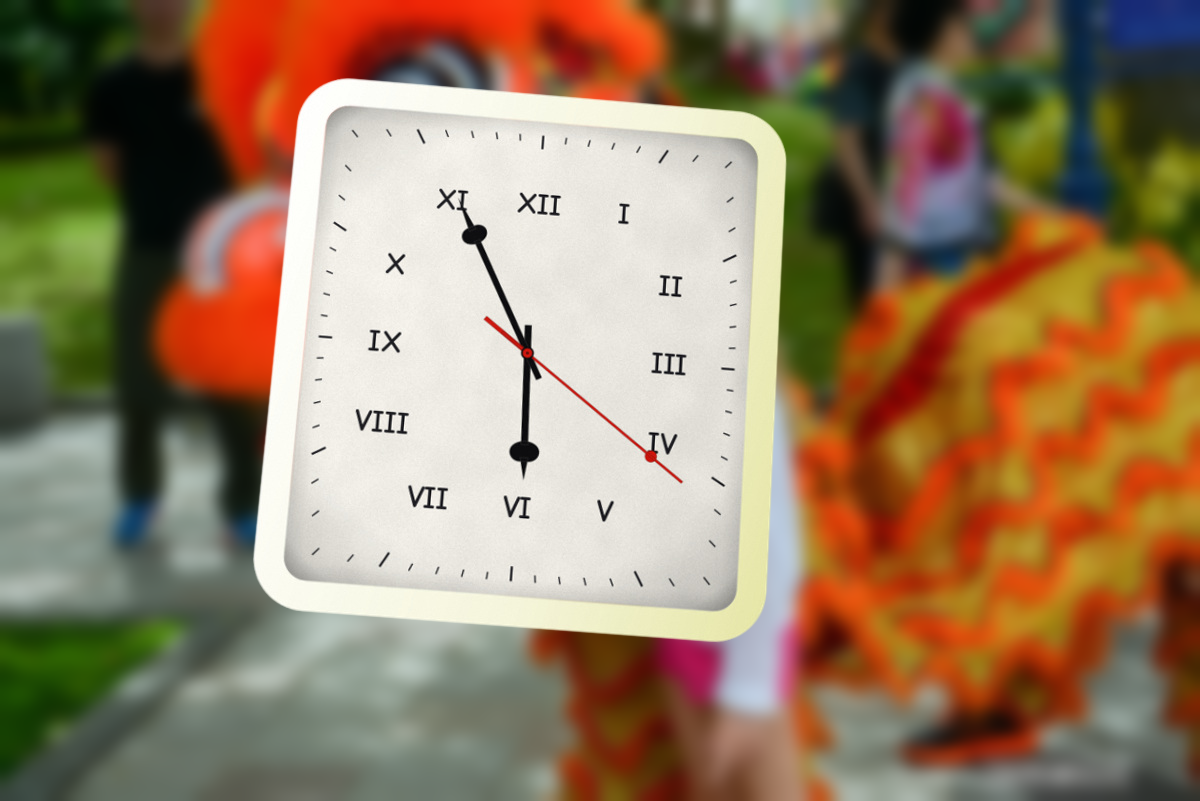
{"hour": 5, "minute": 55, "second": 21}
